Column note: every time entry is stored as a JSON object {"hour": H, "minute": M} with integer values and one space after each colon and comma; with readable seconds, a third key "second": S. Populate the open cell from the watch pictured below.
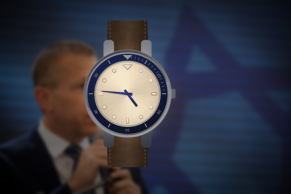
{"hour": 4, "minute": 46}
